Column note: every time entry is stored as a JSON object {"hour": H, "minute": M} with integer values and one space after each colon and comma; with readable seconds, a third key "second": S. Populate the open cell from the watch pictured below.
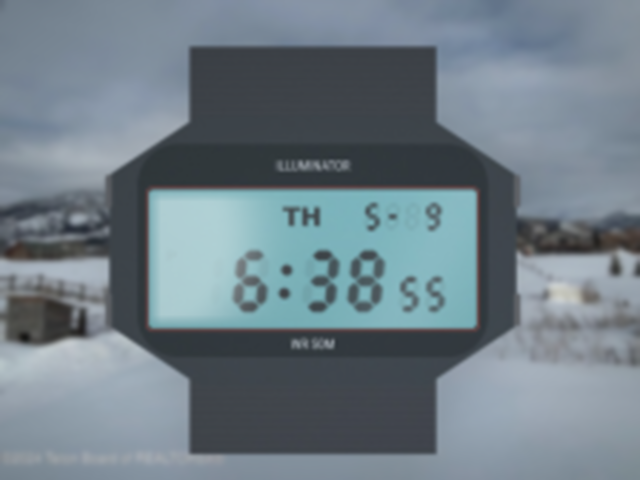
{"hour": 6, "minute": 38, "second": 55}
